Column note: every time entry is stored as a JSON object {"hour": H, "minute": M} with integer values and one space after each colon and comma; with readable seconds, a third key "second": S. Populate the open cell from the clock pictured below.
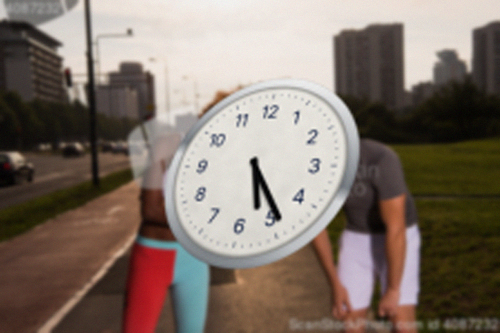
{"hour": 5, "minute": 24}
